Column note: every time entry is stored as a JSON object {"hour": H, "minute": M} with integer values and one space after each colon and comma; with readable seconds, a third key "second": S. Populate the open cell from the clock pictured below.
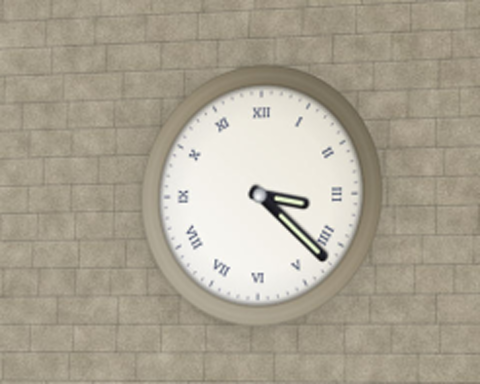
{"hour": 3, "minute": 22}
